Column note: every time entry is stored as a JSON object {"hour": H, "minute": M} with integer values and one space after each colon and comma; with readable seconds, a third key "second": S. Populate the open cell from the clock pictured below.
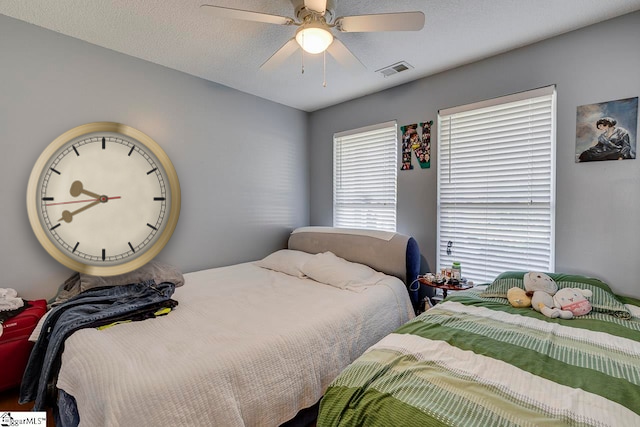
{"hour": 9, "minute": 40, "second": 44}
